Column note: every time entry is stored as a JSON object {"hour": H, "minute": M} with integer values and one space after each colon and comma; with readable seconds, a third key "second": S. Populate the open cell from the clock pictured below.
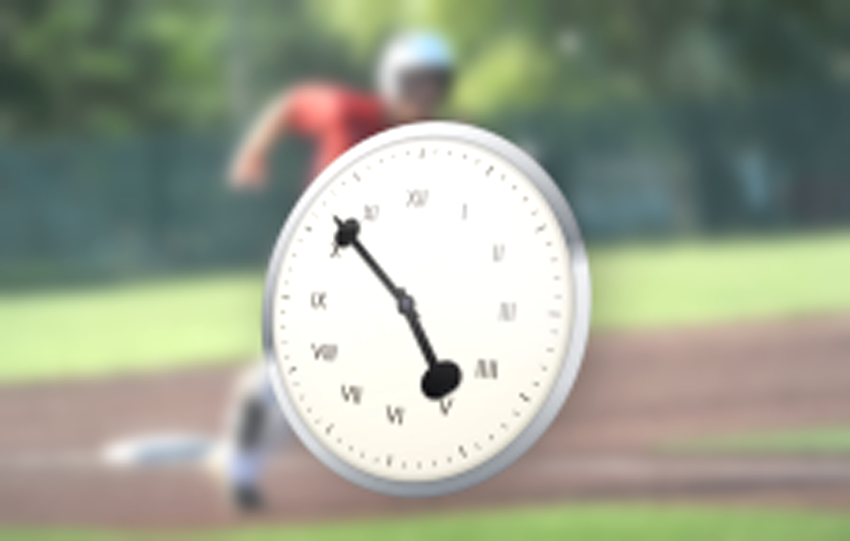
{"hour": 4, "minute": 52}
